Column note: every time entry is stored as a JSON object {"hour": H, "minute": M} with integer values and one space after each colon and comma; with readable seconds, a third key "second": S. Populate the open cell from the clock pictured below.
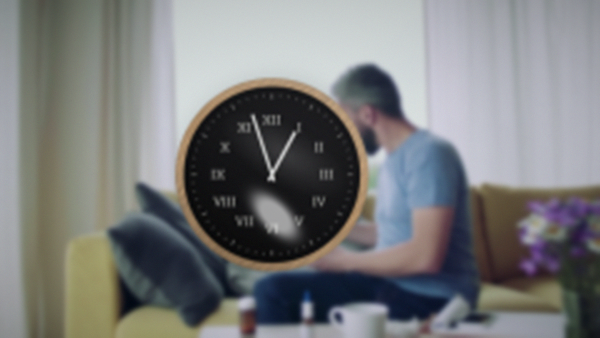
{"hour": 12, "minute": 57}
